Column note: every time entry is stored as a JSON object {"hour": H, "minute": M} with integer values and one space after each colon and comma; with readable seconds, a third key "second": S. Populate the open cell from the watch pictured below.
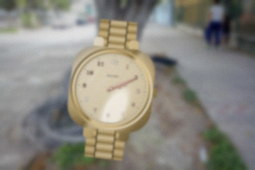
{"hour": 2, "minute": 10}
